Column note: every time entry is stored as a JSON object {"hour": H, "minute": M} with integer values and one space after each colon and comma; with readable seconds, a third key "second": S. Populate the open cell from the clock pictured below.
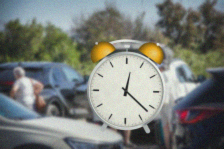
{"hour": 12, "minute": 22}
